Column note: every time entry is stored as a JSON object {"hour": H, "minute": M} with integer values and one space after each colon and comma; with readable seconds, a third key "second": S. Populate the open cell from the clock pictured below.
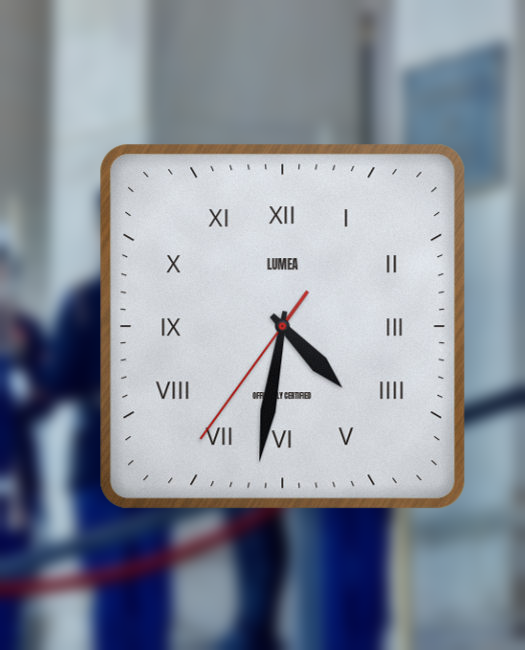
{"hour": 4, "minute": 31, "second": 36}
